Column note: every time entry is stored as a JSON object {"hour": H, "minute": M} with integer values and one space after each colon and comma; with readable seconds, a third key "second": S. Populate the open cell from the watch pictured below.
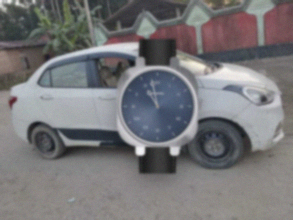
{"hour": 10, "minute": 58}
